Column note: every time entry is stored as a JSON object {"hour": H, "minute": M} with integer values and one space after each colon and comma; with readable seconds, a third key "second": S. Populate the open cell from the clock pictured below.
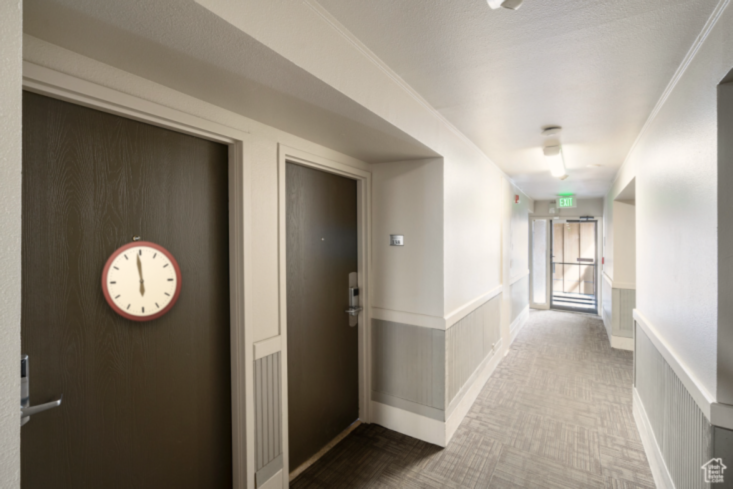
{"hour": 5, "minute": 59}
